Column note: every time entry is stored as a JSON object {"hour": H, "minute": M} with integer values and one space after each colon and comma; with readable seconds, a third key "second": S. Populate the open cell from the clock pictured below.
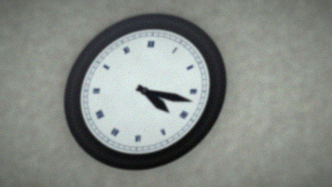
{"hour": 4, "minute": 17}
